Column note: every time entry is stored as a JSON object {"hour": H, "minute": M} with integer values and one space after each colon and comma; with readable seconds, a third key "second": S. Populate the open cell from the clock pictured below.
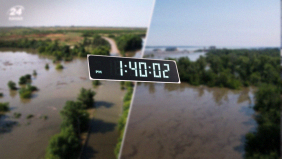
{"hour": 1, "minute": 40, "second": 2}
